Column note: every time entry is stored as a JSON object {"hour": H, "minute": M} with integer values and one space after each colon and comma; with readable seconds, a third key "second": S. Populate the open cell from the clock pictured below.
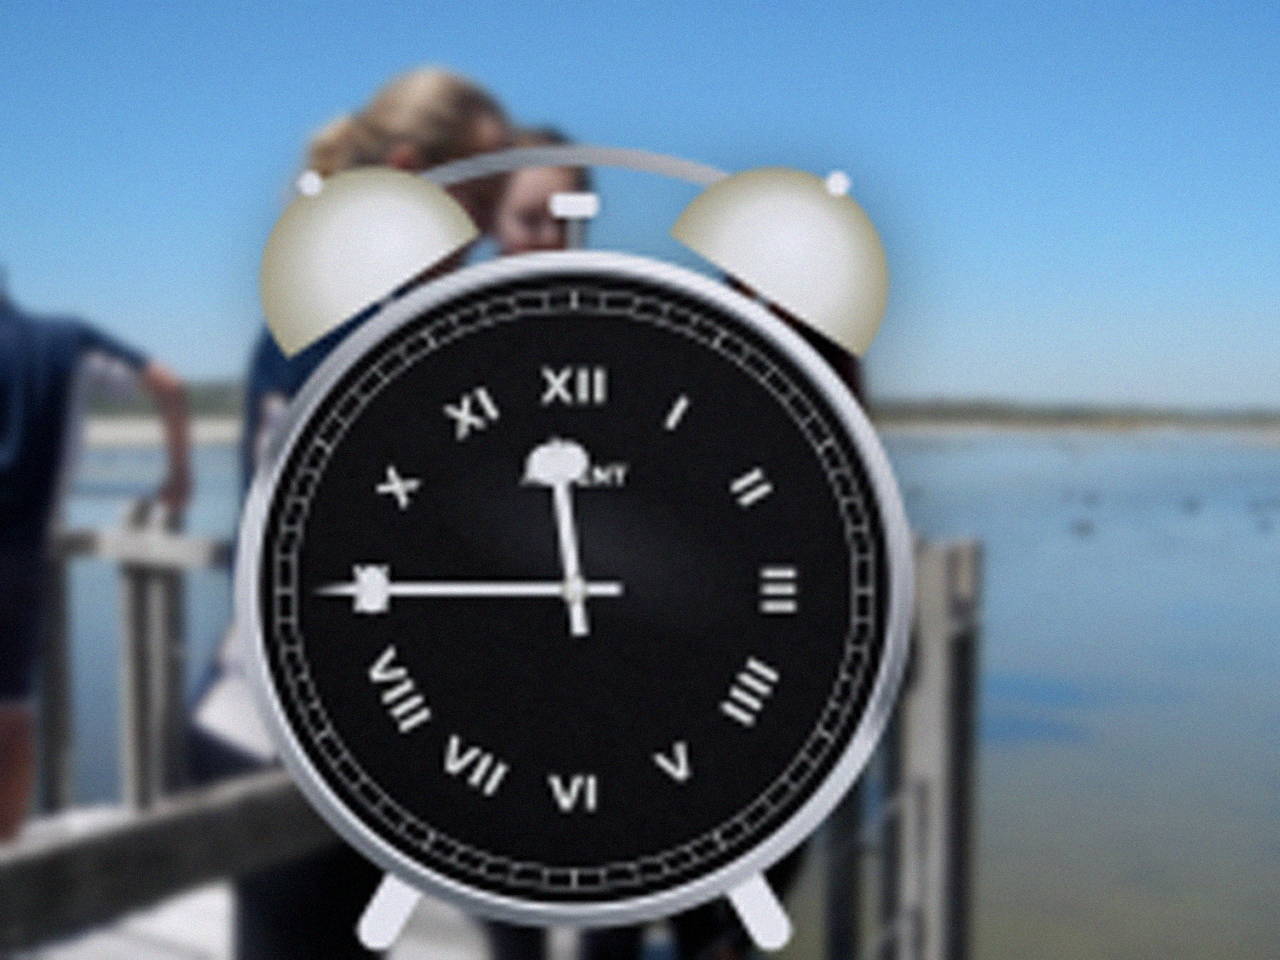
{"hour": 11, "minute": 45}
